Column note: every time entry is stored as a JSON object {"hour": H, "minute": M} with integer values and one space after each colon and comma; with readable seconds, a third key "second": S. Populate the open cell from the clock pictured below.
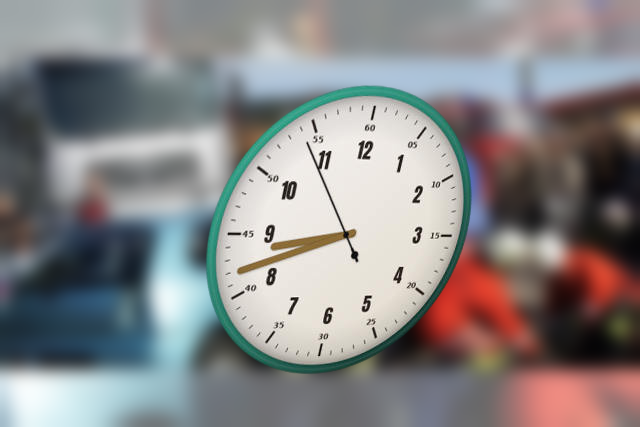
{"hour": 8, "minute": 41, "second": 54}
